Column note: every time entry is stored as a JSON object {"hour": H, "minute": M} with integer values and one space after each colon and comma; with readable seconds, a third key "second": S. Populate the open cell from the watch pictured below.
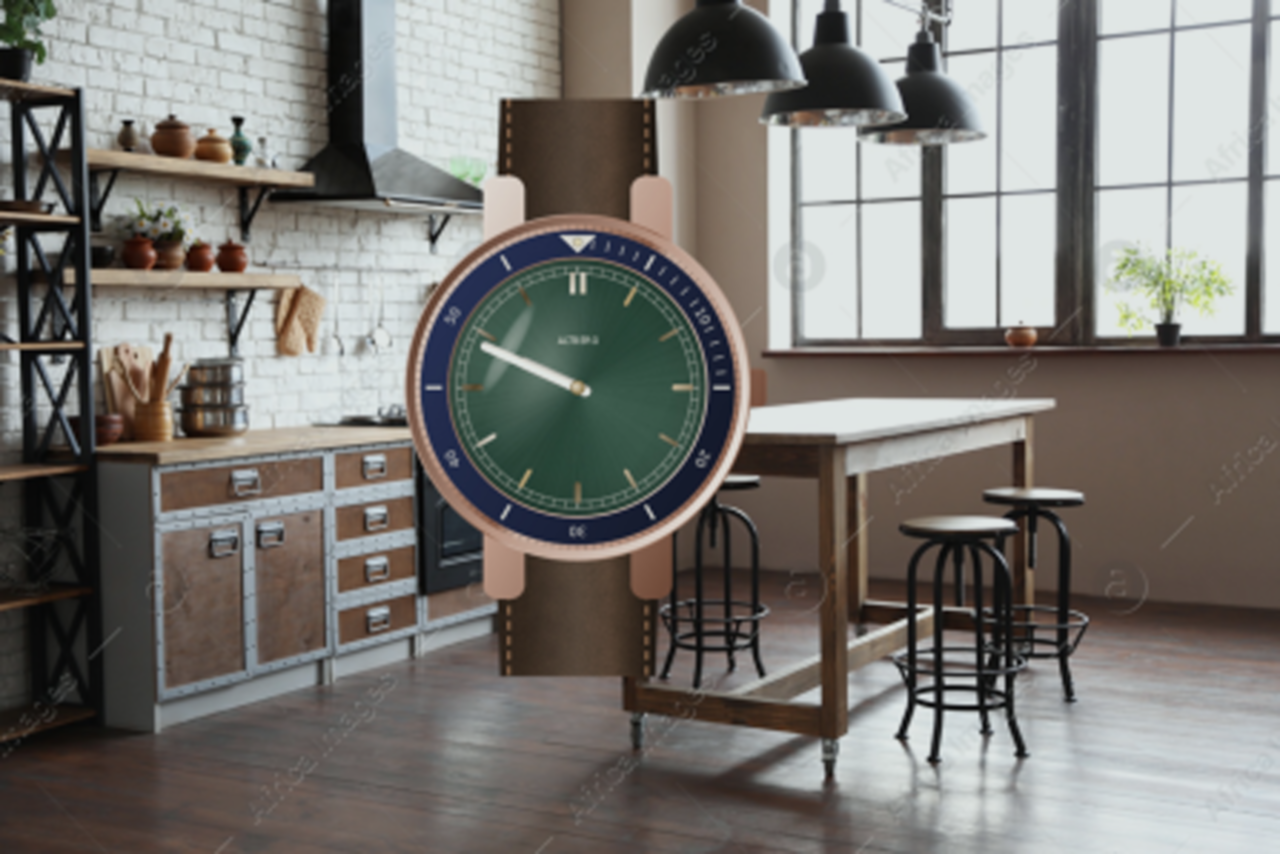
{"hour": 9, "minute": 49}
